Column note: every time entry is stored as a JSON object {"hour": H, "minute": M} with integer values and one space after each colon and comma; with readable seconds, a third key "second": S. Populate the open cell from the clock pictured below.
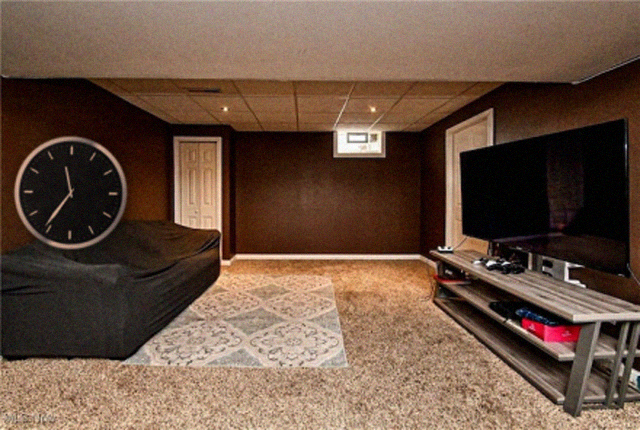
{"hour": 11, "minute": 36}
